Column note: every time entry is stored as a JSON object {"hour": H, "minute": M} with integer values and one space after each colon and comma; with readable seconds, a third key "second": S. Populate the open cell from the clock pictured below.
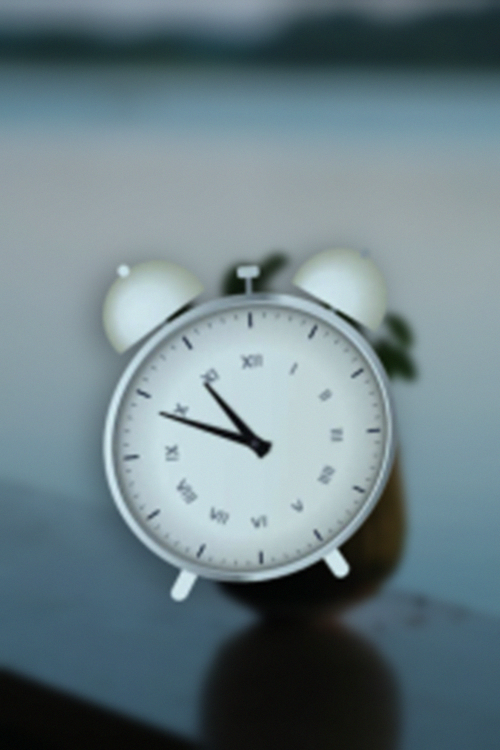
{"hour": 10, "minute": 49}
